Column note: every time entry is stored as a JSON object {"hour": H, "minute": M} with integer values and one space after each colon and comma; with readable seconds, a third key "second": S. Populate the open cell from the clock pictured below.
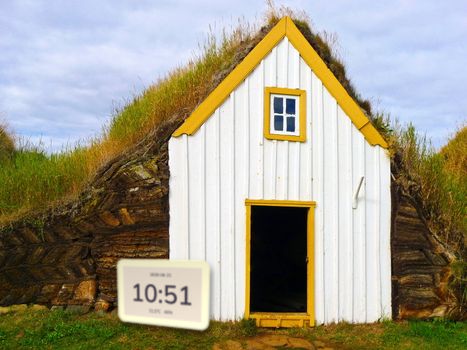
{"hour": 10, "minute": 51}
